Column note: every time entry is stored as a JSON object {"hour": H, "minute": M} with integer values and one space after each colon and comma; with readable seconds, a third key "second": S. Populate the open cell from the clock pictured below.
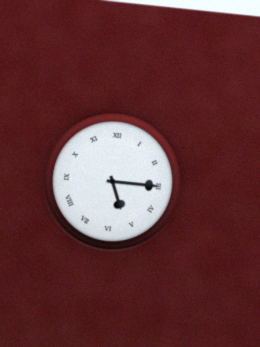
{"hour": 5, "minute": 15}
